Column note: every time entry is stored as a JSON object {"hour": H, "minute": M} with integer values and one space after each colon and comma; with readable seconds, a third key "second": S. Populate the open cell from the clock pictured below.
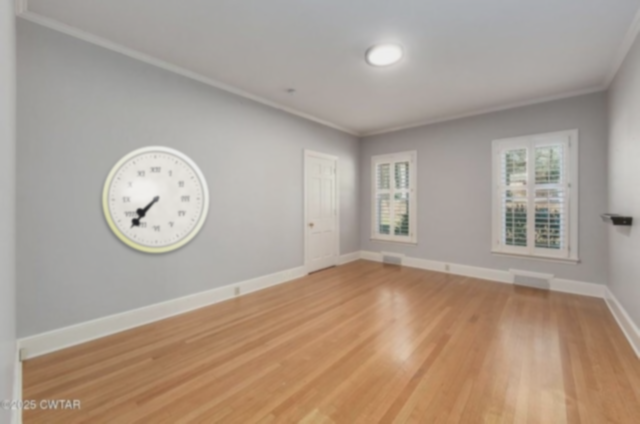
{"hour": 7, "minute": 37}
